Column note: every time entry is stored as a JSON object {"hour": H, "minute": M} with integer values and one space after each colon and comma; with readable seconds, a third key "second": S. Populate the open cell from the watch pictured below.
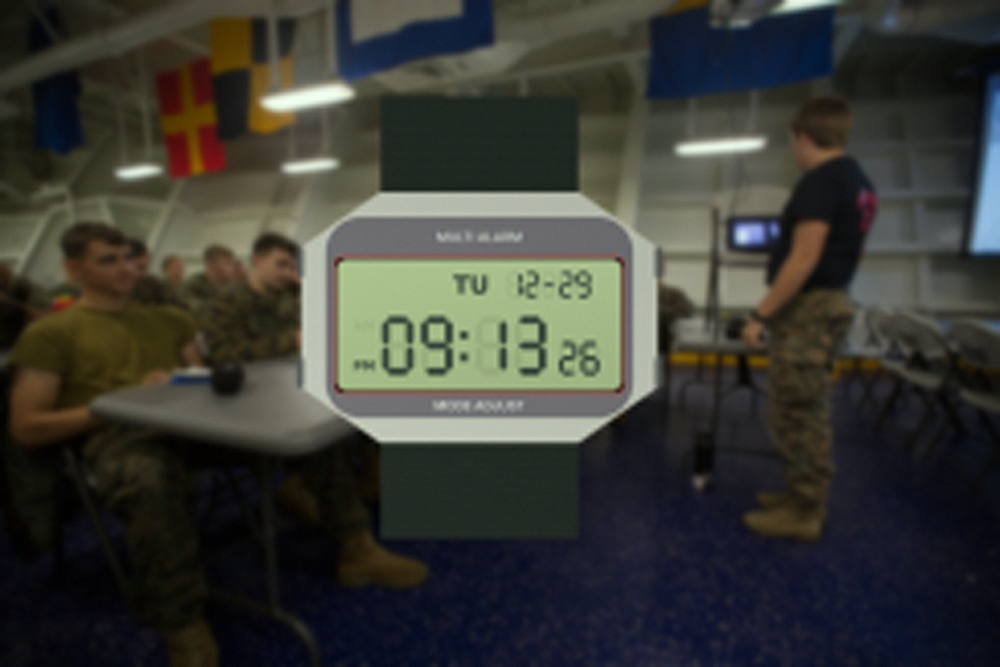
{"hour": 9, "minute": 13, "second": 26}
